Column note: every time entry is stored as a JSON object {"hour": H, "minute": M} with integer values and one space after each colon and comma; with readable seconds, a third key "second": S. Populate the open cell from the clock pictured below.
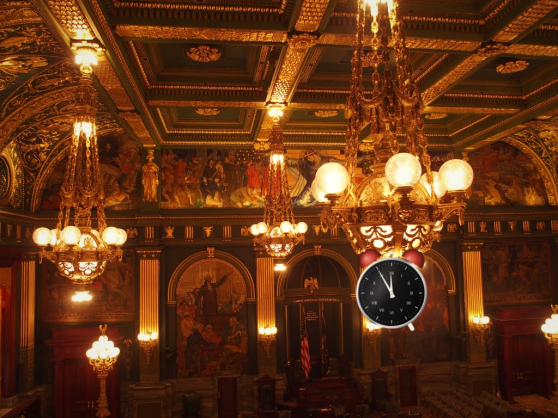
{"hour": 11, "minute": 55}
